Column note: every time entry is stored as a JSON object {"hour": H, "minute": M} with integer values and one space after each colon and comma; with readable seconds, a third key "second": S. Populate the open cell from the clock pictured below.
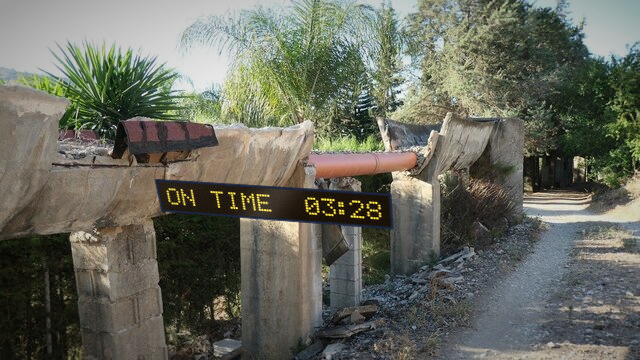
{"hour": 3, "minute": 28}
